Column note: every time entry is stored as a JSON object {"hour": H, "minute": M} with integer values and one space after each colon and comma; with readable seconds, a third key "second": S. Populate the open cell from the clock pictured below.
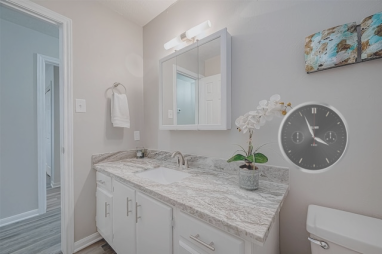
{"hour": 3, "minute": 56}
